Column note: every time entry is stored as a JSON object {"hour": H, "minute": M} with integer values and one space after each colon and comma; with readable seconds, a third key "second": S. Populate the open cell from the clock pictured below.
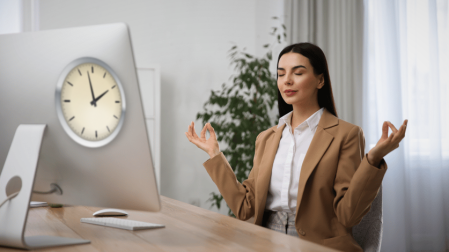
{"hour": 1, "minute": 58}
